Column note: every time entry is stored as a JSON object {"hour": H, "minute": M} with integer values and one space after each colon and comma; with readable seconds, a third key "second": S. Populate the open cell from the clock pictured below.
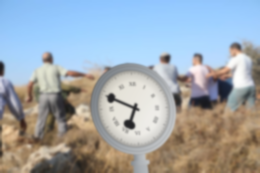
{"hour": 6, "minute": 49}
